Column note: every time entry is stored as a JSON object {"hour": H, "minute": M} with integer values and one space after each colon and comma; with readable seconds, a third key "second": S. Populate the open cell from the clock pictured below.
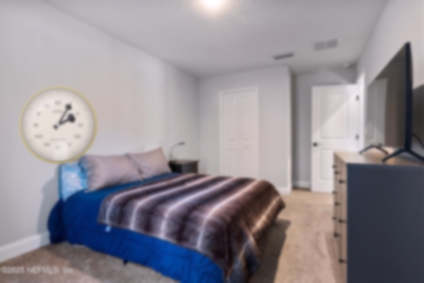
{"hour": 2, "minute": 5}
